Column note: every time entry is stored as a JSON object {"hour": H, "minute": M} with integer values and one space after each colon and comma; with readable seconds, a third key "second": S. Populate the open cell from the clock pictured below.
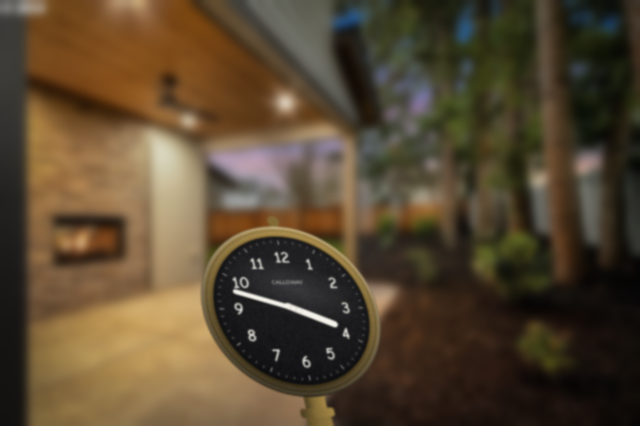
{"hour": 3, "minute": 48}
